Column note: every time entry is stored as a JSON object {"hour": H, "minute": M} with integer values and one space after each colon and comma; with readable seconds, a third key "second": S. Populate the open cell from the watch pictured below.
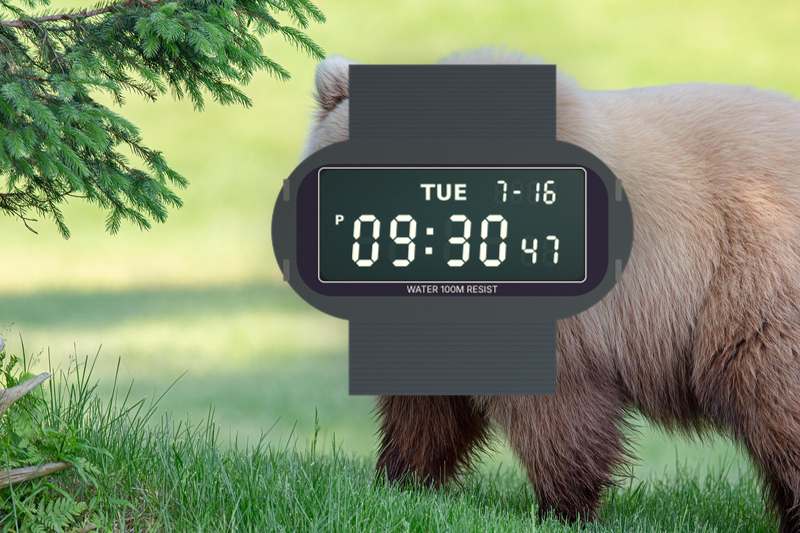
{"hour": 9, "minute": 30, "second": 47}
